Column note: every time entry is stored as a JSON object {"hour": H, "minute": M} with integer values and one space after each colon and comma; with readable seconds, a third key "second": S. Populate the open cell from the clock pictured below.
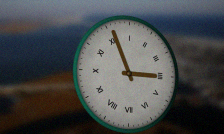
{"hour": 4, "minute": 1}
